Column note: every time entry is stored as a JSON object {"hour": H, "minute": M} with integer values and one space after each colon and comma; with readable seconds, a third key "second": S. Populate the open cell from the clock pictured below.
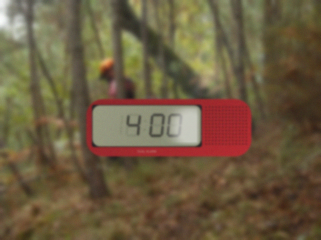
{"hour": 4, "minute": 0}
